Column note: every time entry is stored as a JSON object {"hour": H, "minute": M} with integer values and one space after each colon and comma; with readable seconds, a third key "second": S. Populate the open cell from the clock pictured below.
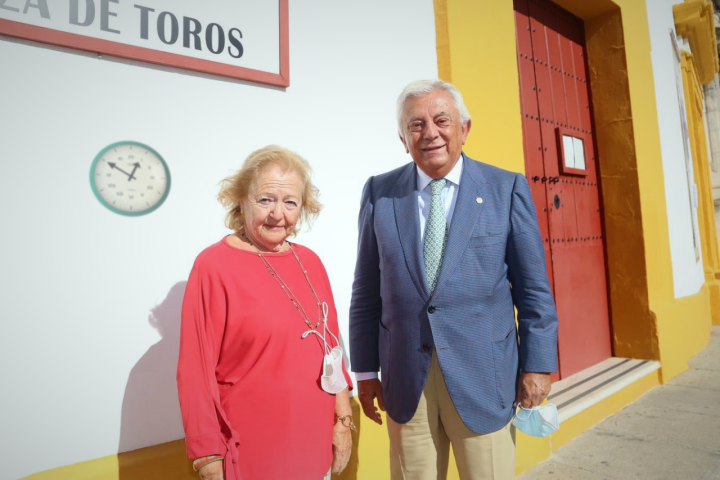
{"hour": 12, "minute": 50}
